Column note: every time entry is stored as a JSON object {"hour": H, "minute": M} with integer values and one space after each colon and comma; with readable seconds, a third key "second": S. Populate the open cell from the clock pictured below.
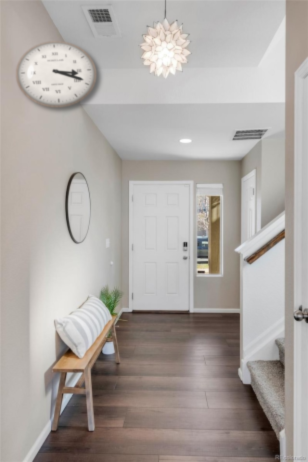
{"hour": 3, "minute": 19}
